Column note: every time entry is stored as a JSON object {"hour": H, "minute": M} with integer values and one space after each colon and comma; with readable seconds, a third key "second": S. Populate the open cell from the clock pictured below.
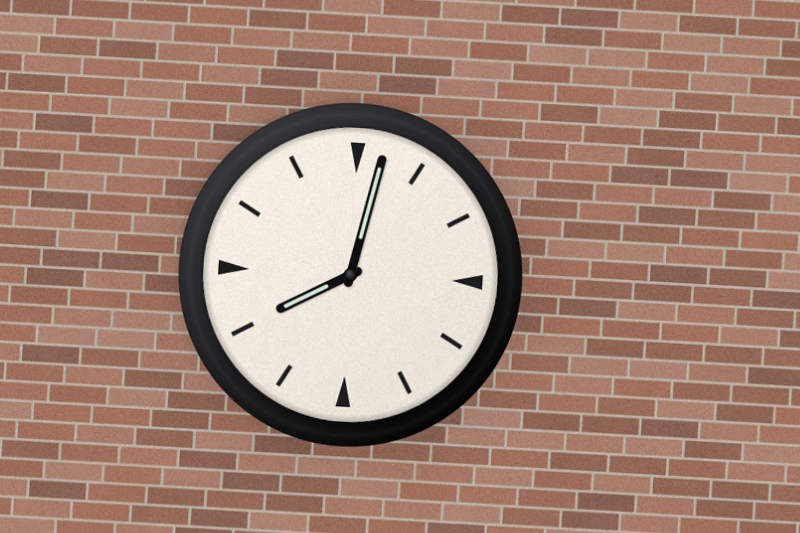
{"hour": 8, "minute": 2}
